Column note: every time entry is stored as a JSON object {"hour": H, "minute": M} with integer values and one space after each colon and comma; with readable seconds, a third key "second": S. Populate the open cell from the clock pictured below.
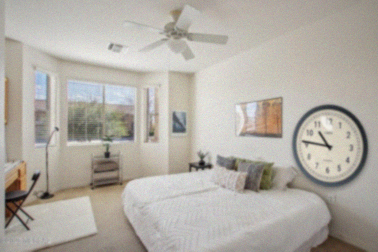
{"hour": 10, "minute": 46}
